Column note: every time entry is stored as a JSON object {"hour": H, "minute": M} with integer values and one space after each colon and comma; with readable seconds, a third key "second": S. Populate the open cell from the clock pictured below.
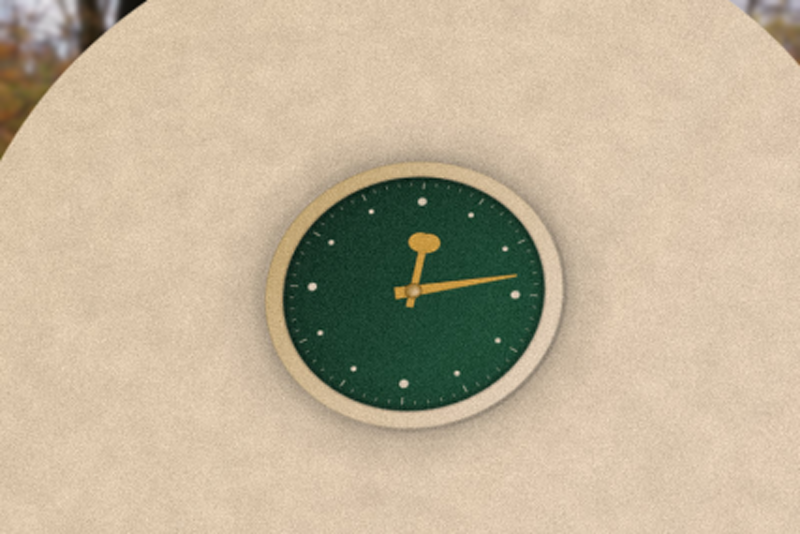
{"hour": 12, "minute": 13}
